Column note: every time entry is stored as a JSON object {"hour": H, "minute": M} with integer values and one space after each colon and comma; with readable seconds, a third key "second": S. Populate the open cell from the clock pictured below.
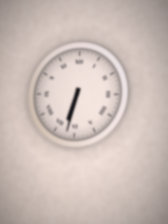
{"hour": 6, "minute": 32}
